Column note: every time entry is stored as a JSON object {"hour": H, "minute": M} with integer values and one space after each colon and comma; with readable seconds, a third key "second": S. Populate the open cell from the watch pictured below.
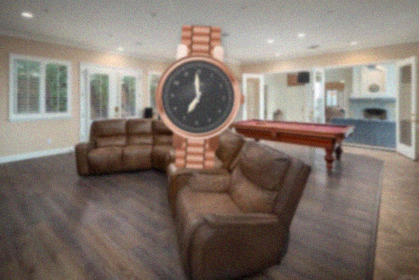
{"hour": 6, "minute": 59}
